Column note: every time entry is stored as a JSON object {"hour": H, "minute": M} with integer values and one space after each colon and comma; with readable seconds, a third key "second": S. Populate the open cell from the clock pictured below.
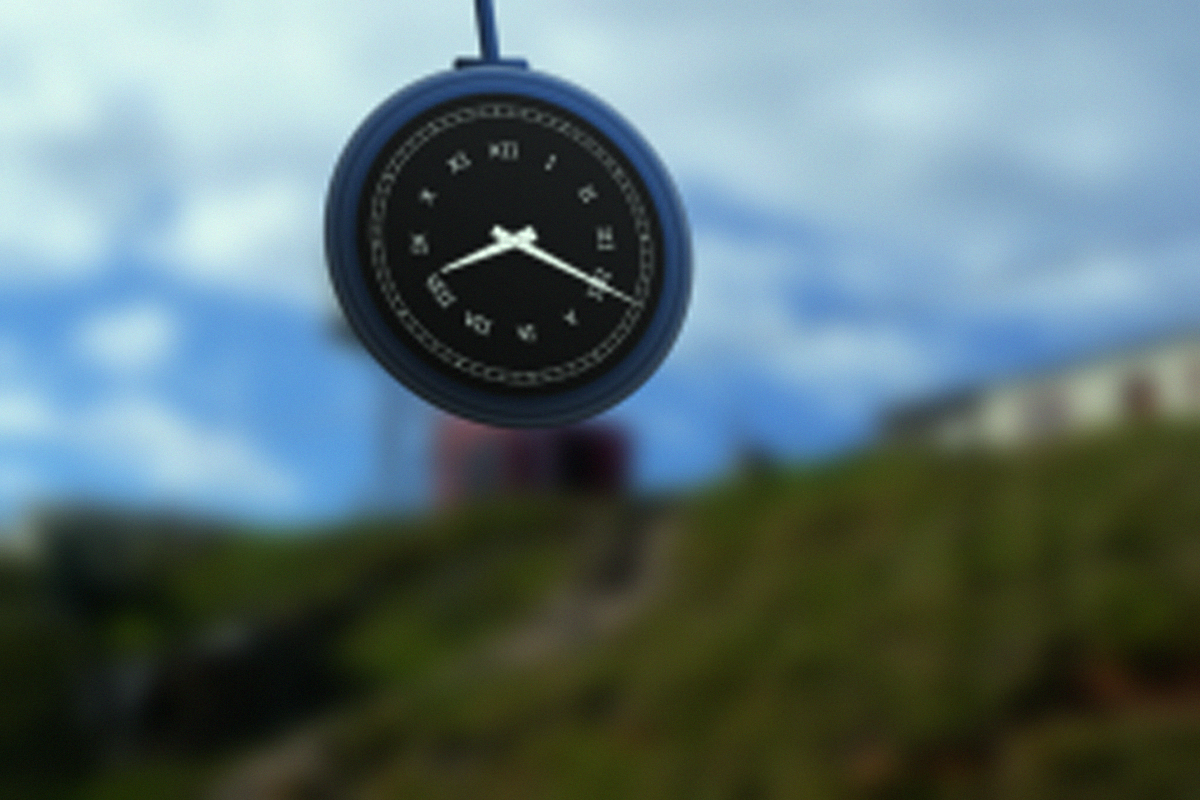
{"hour": 8, "minute": 20}
